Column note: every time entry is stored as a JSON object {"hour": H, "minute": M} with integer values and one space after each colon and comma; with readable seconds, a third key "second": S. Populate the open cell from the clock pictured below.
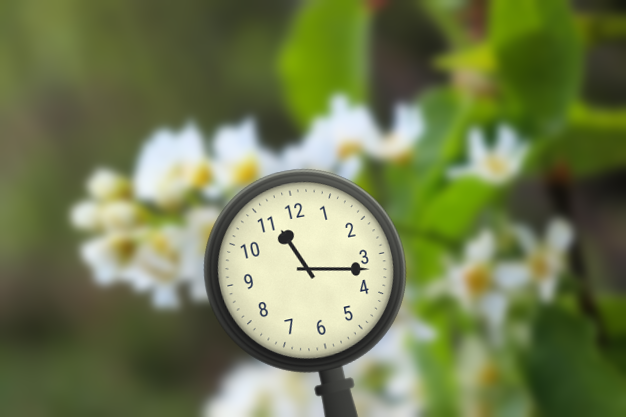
{"hour": 11, "minute": 17}
